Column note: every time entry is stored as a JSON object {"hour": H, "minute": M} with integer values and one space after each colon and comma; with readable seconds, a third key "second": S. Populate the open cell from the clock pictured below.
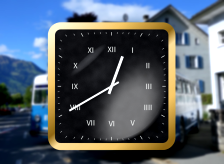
{"hour": 12, "minute": 40}
